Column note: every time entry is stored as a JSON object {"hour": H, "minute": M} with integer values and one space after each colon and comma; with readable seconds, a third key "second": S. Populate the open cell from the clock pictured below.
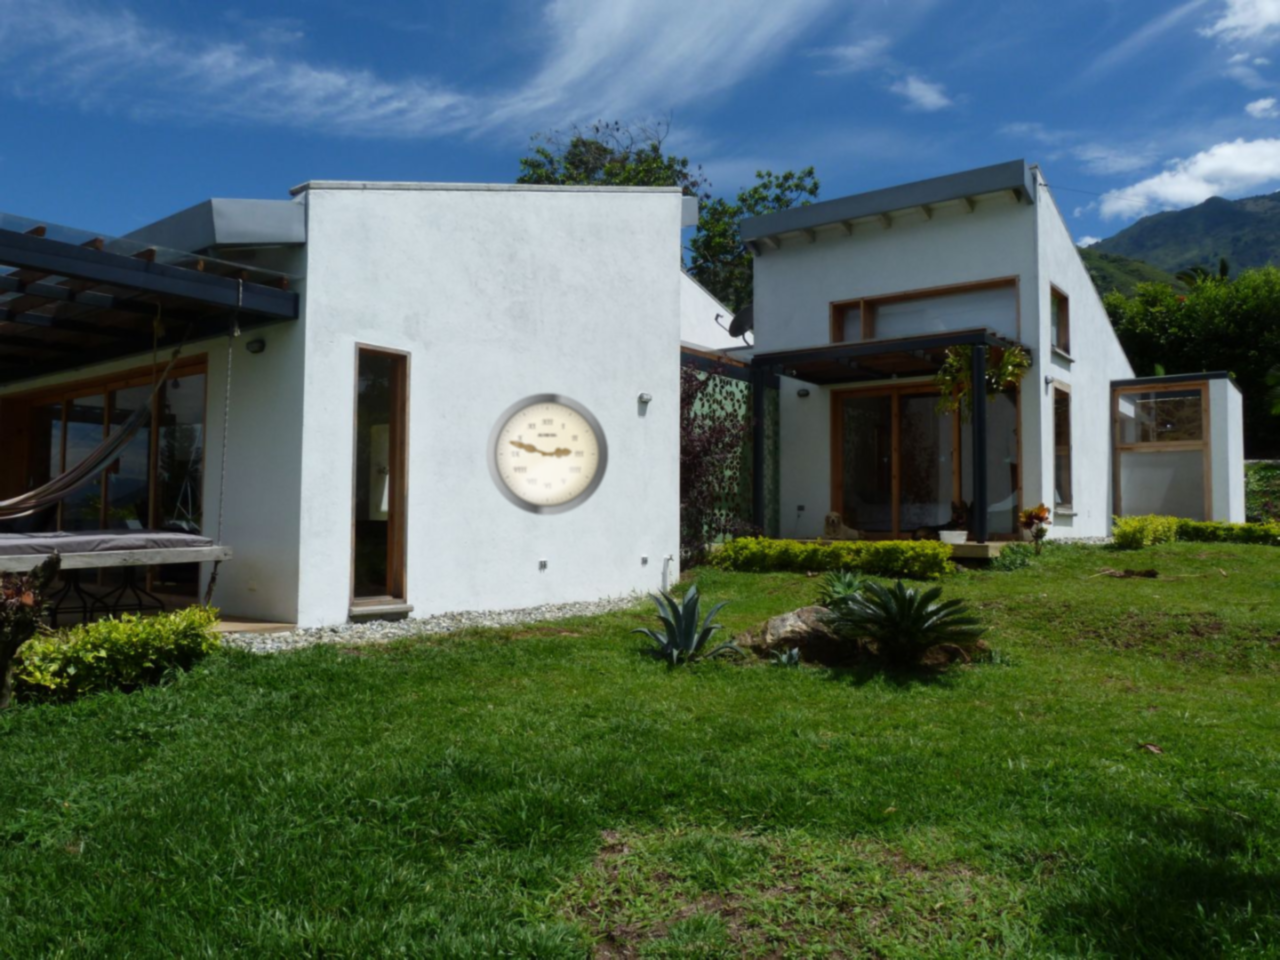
{"hour": 2, "minute": 48}
